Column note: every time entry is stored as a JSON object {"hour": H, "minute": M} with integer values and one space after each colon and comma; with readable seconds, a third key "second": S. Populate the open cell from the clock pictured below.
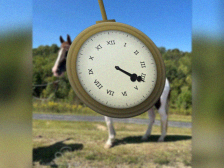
{"hour": 4, "minute": 21}
